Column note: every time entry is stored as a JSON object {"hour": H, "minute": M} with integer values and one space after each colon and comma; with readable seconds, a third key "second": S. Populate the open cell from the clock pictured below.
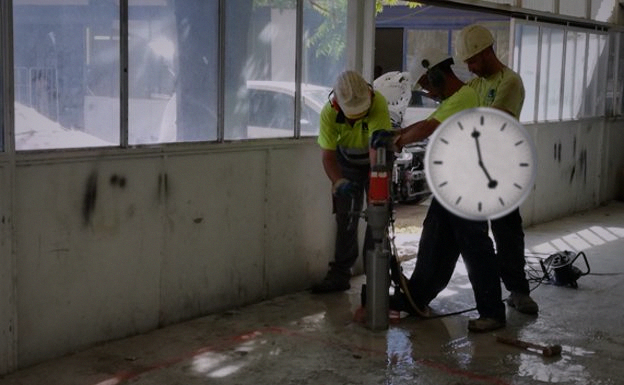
{"hour": 4, "minute": 58}
